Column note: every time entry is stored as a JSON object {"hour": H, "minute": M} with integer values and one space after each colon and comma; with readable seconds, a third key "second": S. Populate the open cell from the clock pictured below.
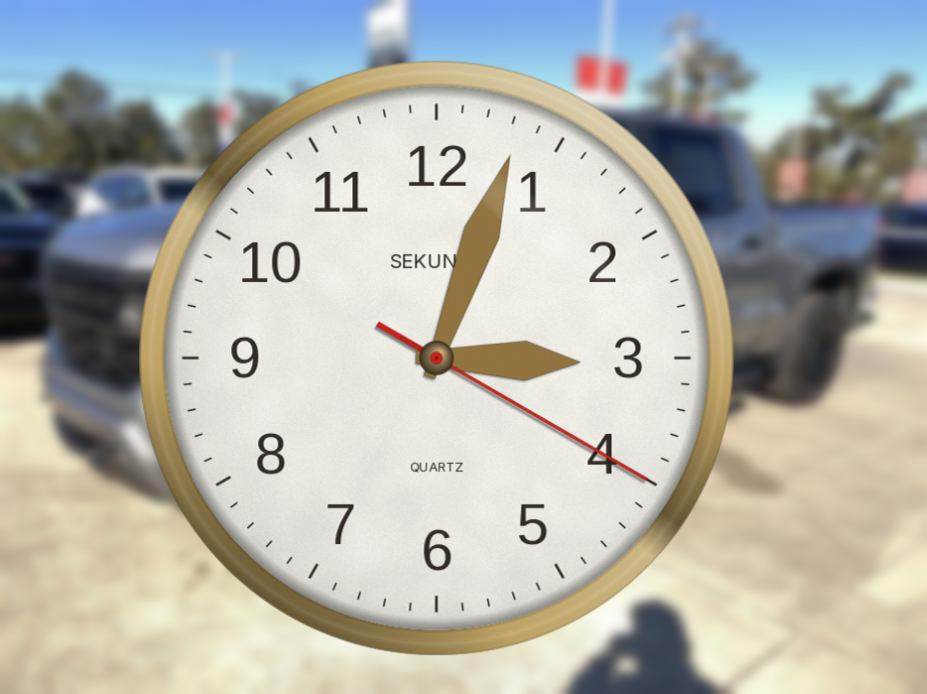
{"hour": 3, "minute": 3, "second": 20}
